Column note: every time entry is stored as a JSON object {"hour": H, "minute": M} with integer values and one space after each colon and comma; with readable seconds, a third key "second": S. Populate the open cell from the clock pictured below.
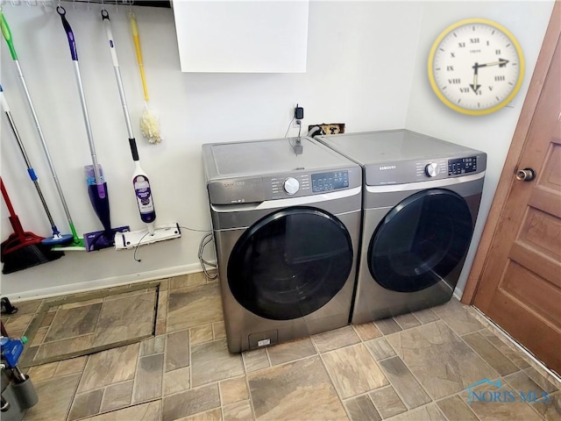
{"hour": 6, "minute": 14}
